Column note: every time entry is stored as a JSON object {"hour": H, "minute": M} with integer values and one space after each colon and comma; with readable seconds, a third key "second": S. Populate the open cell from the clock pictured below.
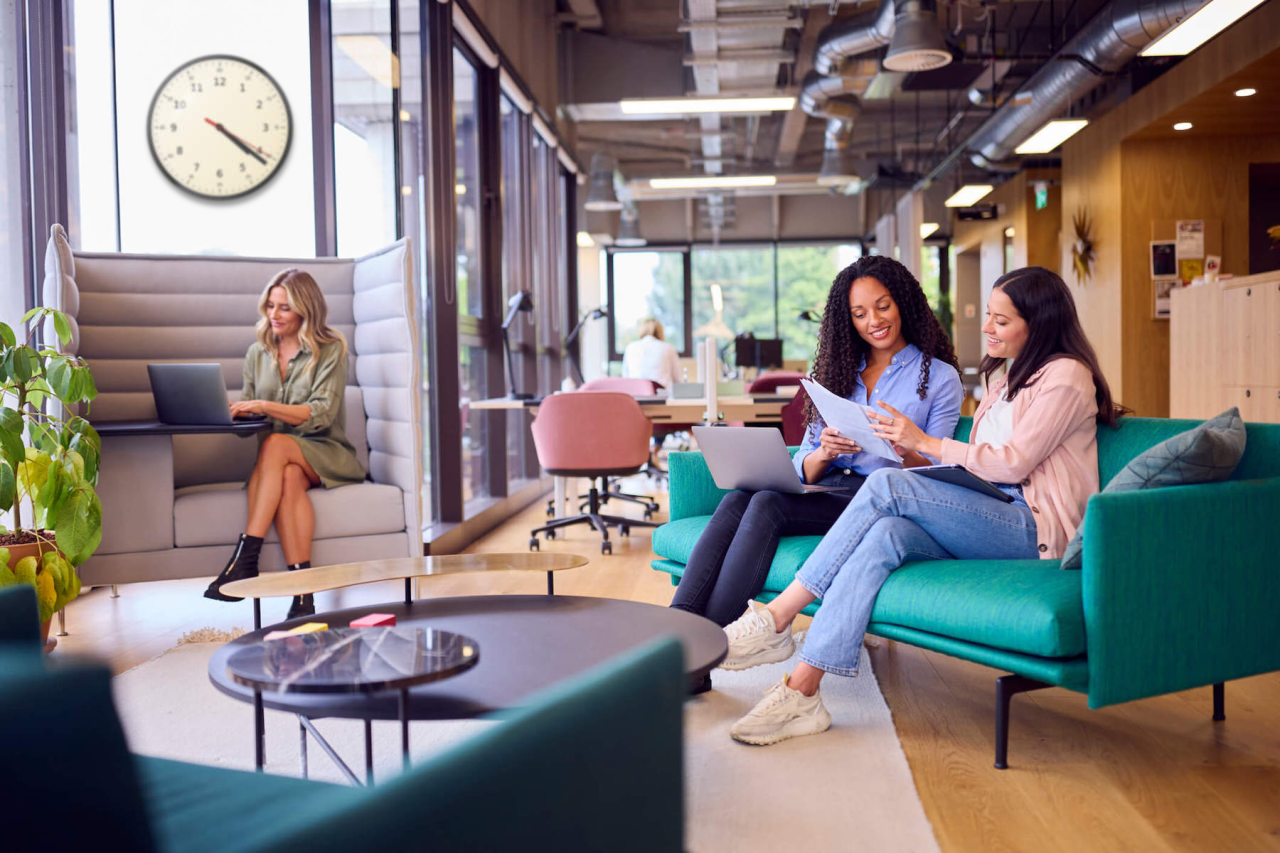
{"hour": 4, "minute": 21, "second": 20}
